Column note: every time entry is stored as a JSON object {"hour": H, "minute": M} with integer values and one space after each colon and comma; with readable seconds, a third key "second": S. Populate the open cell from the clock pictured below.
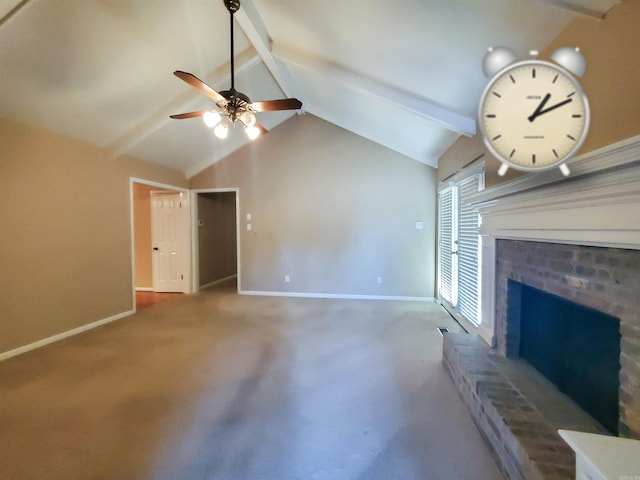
{"hour": 1, "minute": 11}
